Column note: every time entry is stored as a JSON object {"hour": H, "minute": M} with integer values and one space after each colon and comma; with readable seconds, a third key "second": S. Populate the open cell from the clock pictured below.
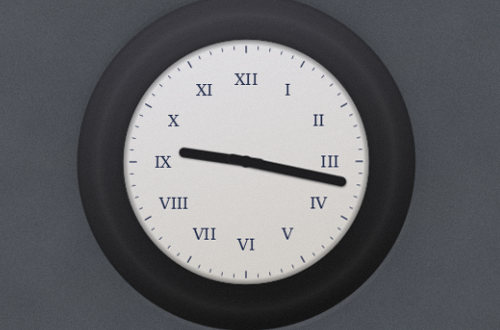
{"hour": 9, "minute": 17}
